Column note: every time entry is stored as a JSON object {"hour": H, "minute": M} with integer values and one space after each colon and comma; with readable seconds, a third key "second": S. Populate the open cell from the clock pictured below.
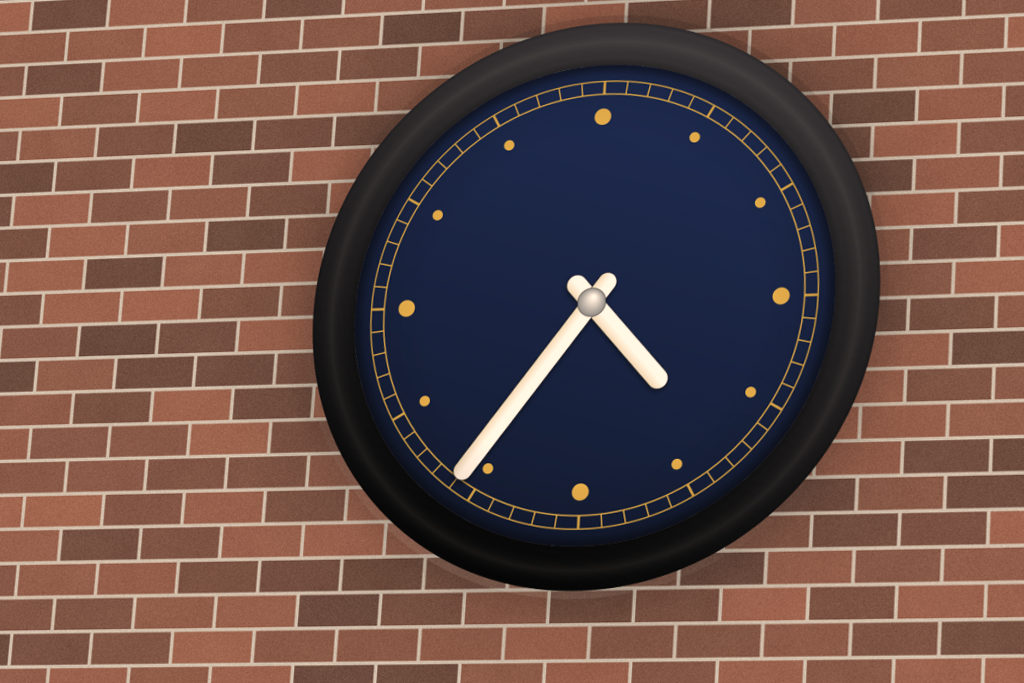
{"hour": 4, "minute": 36}
